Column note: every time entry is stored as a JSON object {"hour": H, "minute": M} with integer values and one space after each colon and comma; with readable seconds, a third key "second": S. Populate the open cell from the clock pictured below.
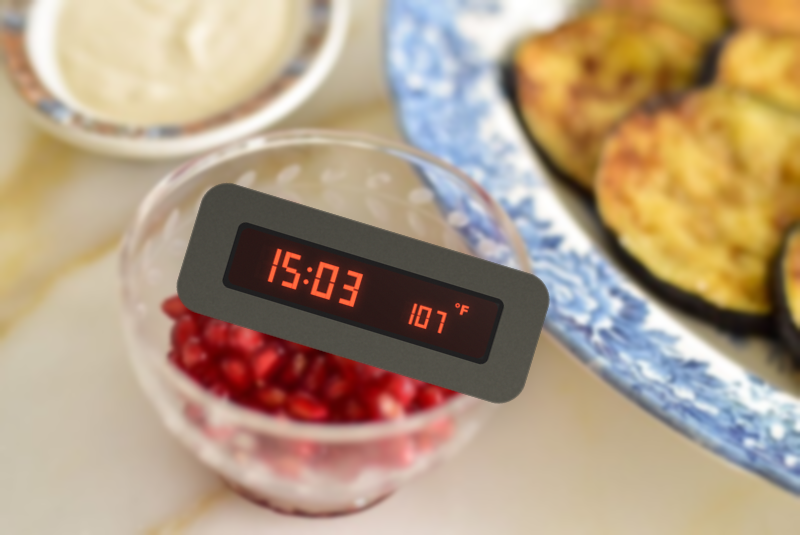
{"hour": 15, "minute": 3}
